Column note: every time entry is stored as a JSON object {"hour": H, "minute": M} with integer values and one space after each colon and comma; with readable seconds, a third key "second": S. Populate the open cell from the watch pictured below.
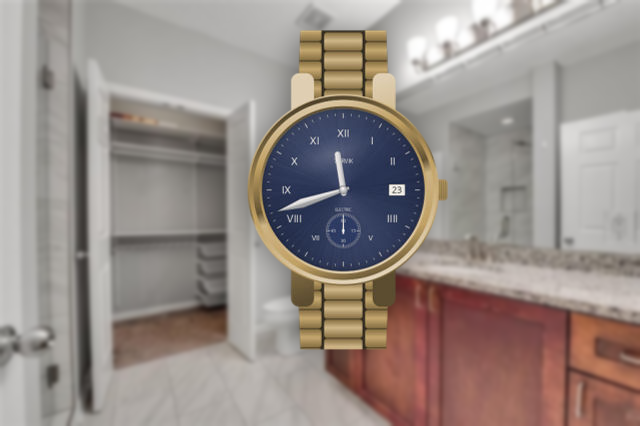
{"hour": 11, "minute": 42}
